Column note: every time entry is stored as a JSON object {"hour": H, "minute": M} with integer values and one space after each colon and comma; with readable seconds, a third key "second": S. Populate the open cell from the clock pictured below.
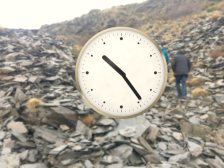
{"hour": 10, "minute": 24}
